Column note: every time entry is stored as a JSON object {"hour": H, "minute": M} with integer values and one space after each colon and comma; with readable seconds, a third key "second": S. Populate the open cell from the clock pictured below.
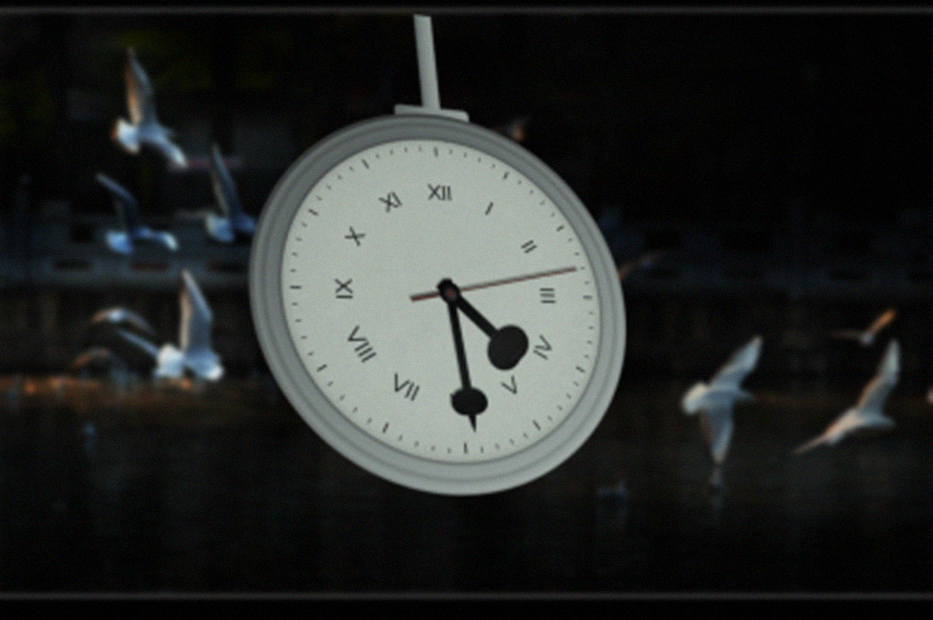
{"hour": 4, "minute": 29, "second": 13}
